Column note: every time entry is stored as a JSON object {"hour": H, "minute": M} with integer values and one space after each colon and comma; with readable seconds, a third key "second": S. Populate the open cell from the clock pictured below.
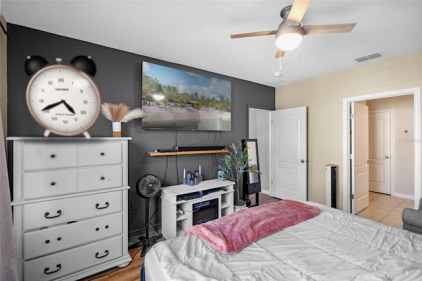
{"hour": 4, "minute": 41}
